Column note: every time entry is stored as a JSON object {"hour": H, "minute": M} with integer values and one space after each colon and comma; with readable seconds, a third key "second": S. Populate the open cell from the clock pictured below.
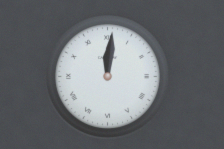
{"hour": 12, "minute": 1}
